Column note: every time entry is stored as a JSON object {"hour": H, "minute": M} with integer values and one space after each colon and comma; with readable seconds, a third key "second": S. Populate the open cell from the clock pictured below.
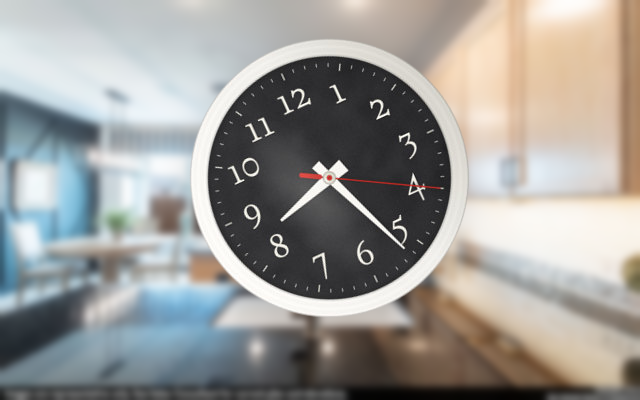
{"hour": 8, "minute": 26, "second": 20}
